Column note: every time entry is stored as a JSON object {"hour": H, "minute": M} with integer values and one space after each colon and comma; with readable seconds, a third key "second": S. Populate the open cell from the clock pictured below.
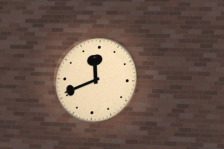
{"hour": 11, "minute": 41}
